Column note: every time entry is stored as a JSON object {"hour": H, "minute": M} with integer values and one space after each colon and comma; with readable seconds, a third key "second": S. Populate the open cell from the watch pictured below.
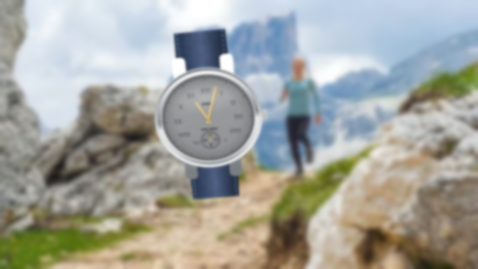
{"hour": 11, "minute": 3}
